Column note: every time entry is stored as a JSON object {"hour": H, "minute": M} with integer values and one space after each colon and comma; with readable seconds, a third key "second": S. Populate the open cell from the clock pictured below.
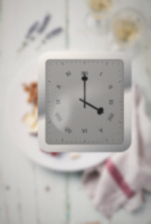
{"hour": 4, "minute": 0}
